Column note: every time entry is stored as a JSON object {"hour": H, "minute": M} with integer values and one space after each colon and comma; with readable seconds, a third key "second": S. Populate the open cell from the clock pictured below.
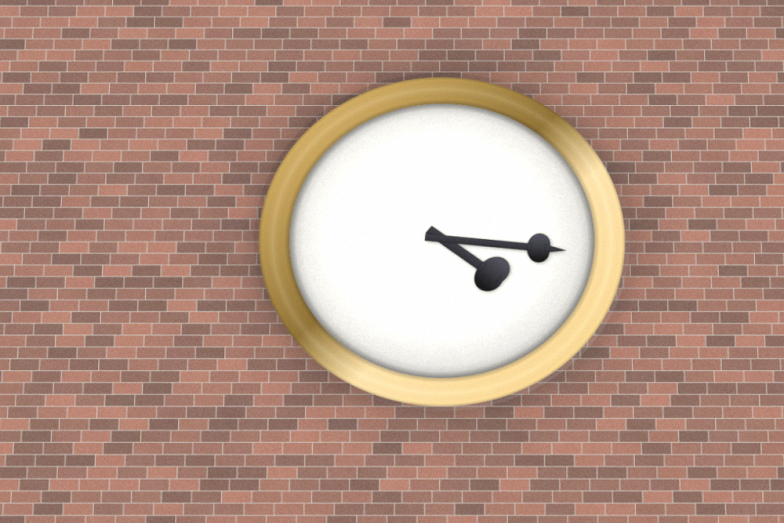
{"hour": 4, "minute": 16}
